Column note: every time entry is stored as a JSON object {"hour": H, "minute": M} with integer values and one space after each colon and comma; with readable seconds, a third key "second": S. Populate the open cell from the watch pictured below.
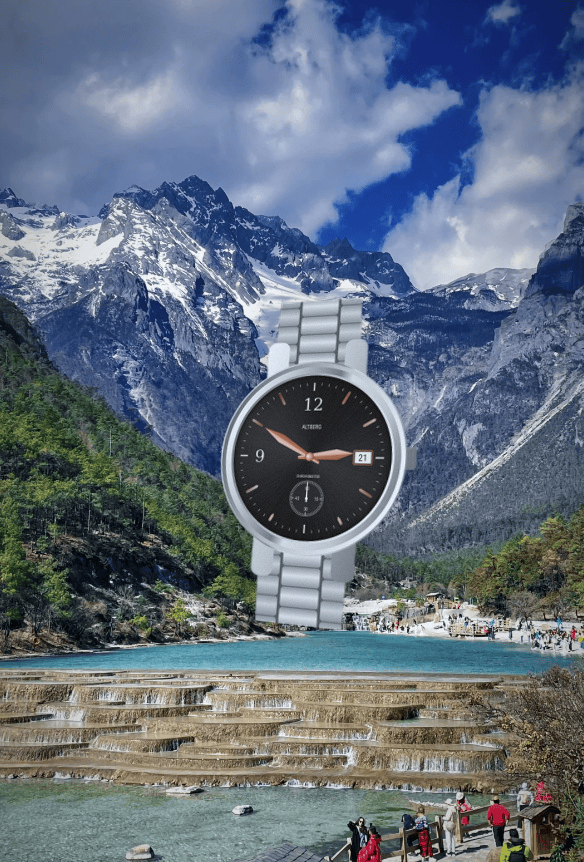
{"hour": 2, "minute": 50}
